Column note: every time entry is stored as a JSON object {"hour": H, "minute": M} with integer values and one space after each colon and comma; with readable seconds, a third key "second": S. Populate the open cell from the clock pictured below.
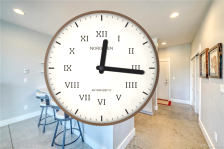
{"hour": 12, "minute": 16}
